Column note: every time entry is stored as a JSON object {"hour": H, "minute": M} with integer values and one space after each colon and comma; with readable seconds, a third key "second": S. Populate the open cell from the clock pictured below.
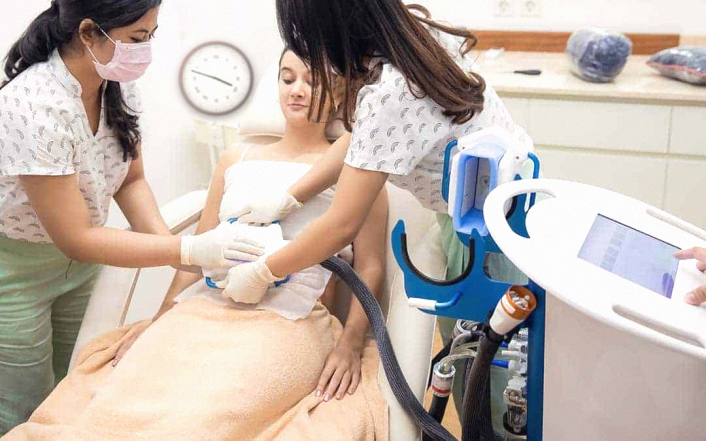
{"hour": 3, "minute": 48}
